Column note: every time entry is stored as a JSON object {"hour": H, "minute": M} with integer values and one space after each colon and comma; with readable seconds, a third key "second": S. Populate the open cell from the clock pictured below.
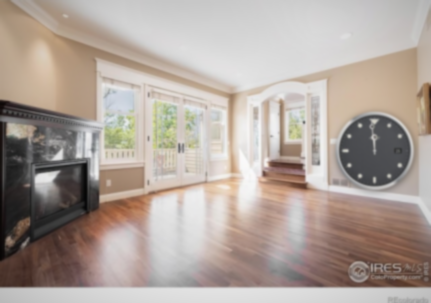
{"hour": 11, "minute": 59}
